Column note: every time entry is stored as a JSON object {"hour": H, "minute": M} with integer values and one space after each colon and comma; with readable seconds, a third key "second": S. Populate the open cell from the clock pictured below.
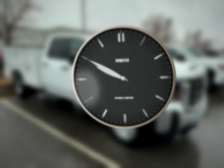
{"hour": 9, "minute": 50}
